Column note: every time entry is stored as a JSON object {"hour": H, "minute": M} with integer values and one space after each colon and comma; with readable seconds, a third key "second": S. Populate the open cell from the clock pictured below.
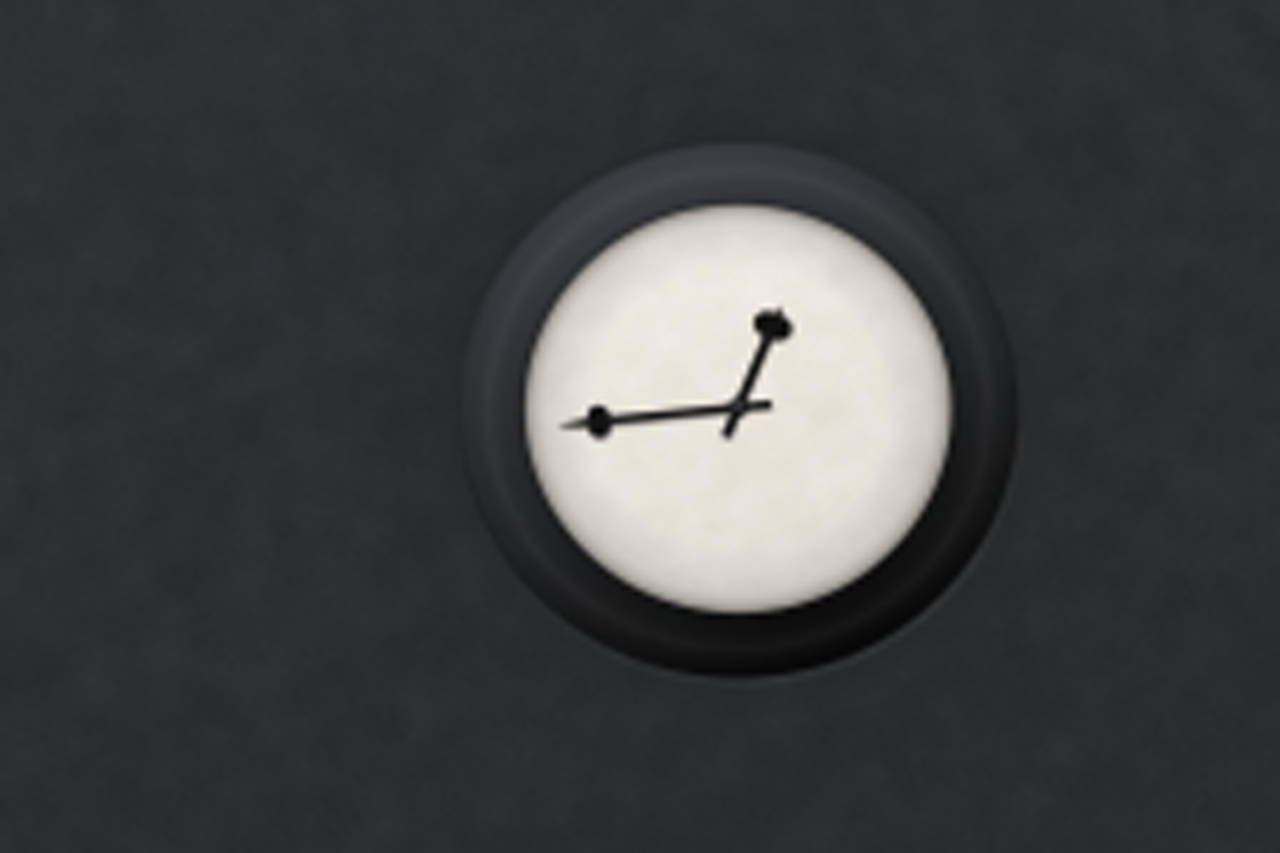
{"hour": 12, "minute": 44}
